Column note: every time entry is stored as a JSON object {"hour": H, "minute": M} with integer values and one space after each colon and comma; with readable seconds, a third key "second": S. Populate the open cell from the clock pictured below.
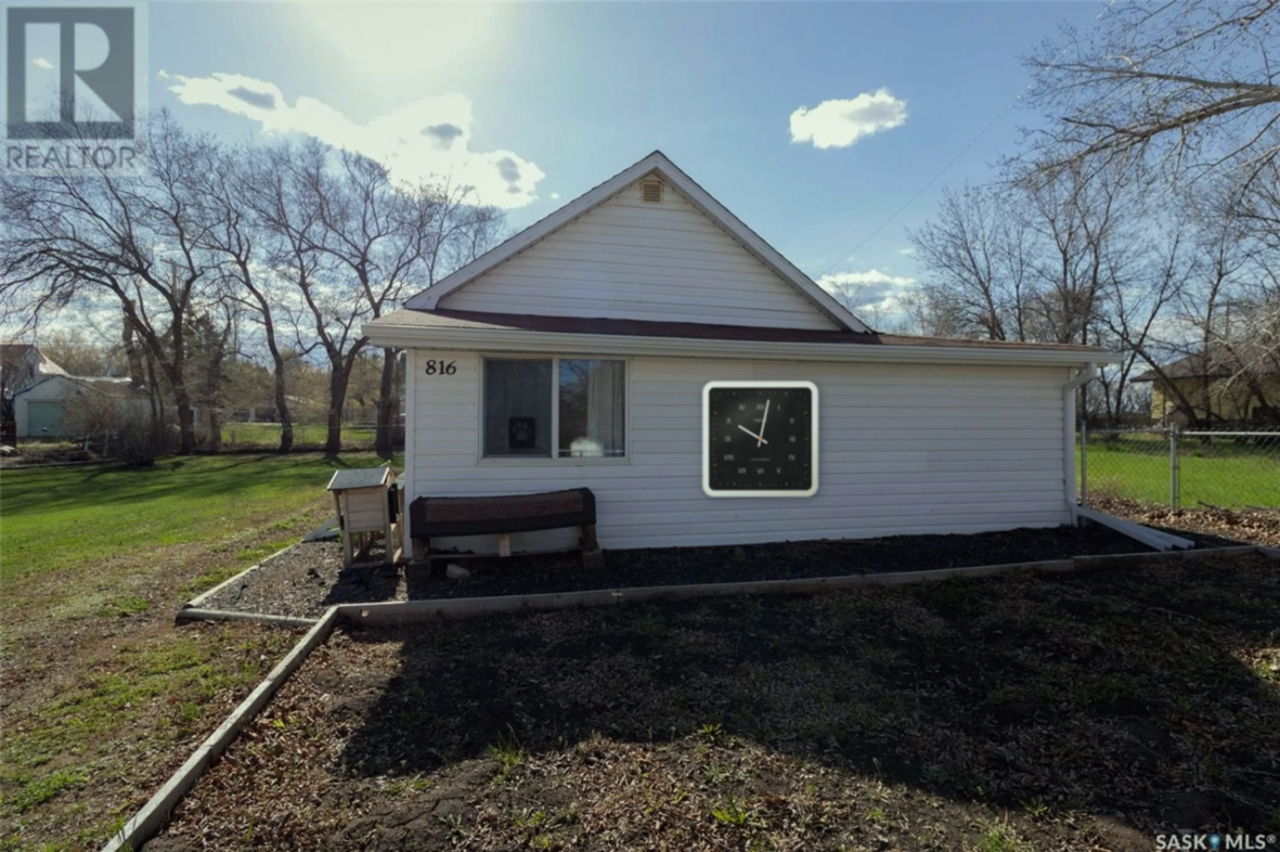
{"hour": 10, "minute": 2}
